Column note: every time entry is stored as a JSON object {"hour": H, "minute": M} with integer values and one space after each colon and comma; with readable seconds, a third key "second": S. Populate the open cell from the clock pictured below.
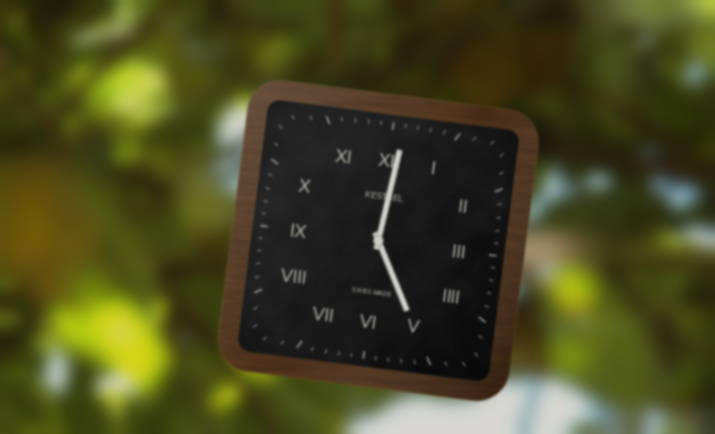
{"hour": 5, "minute": 1}
